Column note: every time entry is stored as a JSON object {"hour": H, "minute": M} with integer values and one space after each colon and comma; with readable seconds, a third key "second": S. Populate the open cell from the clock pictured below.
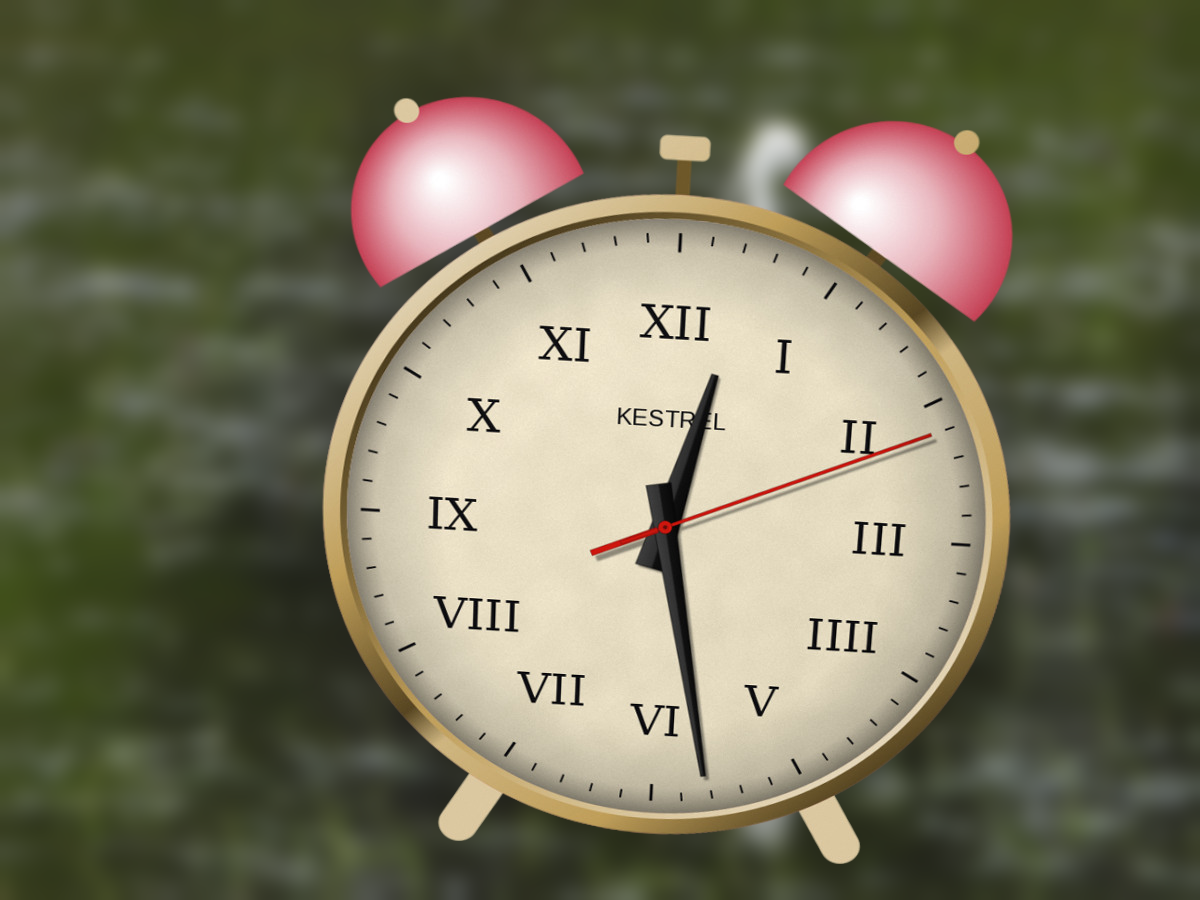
{"hour": 12, "minute": 28, "second": 11}
